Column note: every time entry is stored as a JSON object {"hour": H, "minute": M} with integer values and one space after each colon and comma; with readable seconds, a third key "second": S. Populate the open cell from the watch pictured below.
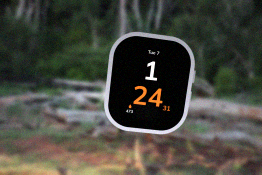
{"hour": 1, "minute": 24}
